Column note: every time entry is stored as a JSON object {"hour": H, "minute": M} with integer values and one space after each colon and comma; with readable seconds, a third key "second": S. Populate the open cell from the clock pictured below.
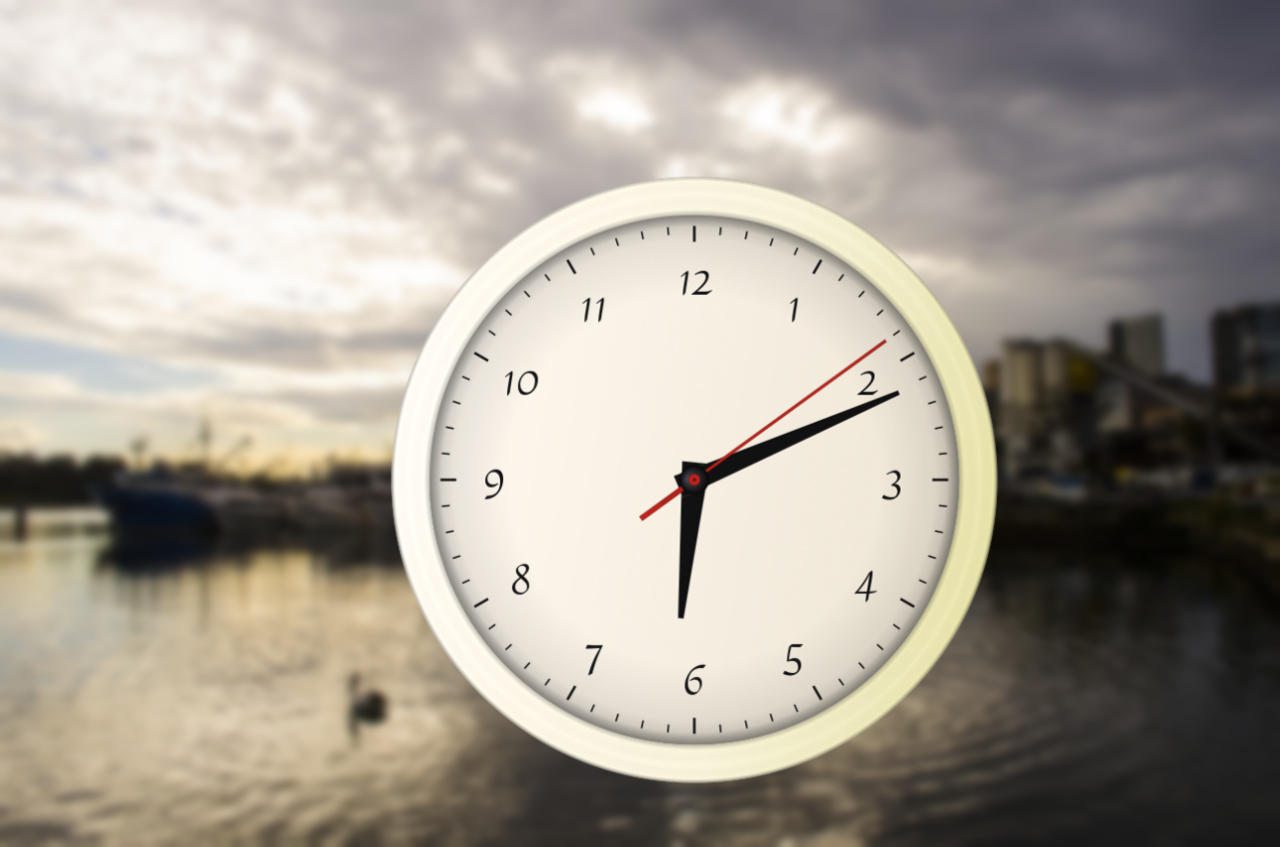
{"hour": 6, "minute": 11, "second": 9}
